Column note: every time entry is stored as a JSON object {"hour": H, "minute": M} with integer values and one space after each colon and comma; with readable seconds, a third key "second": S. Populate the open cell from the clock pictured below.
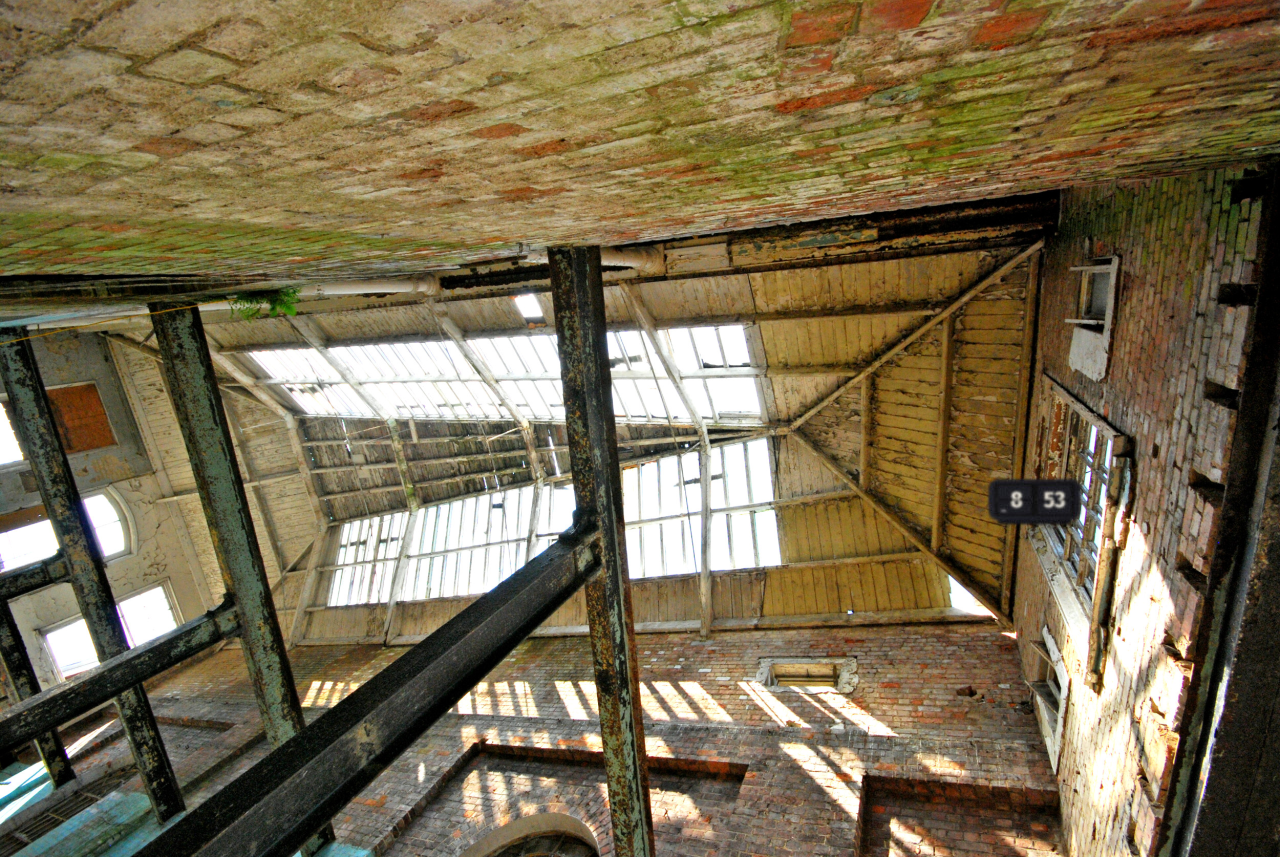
{"hour": 8, "minute": 53}
